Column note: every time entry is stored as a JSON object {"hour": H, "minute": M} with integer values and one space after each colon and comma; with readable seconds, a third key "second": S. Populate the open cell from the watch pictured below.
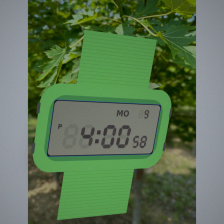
{"hour": 4, "minute": 0, "second": 58}
